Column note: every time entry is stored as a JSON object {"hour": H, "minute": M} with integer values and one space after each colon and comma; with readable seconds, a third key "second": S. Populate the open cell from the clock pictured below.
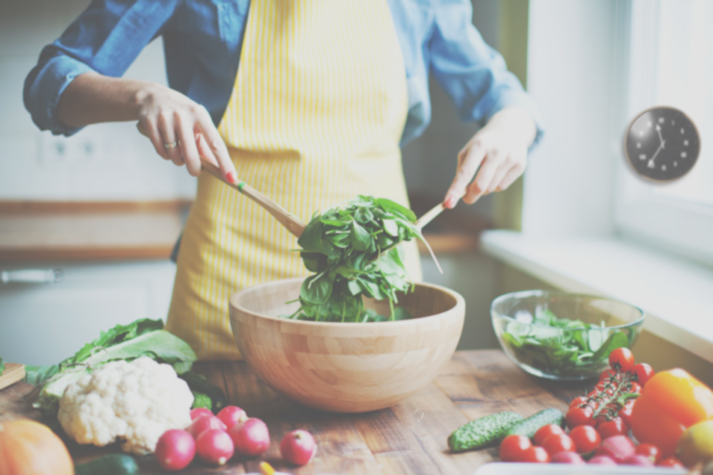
{"hour": 11, "minute": 36}
